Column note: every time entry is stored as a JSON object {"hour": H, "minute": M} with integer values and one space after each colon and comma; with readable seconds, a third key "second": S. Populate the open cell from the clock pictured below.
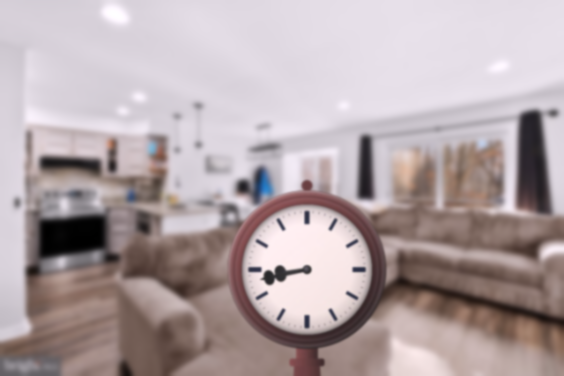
{"hour": 8, "minute": 43}
